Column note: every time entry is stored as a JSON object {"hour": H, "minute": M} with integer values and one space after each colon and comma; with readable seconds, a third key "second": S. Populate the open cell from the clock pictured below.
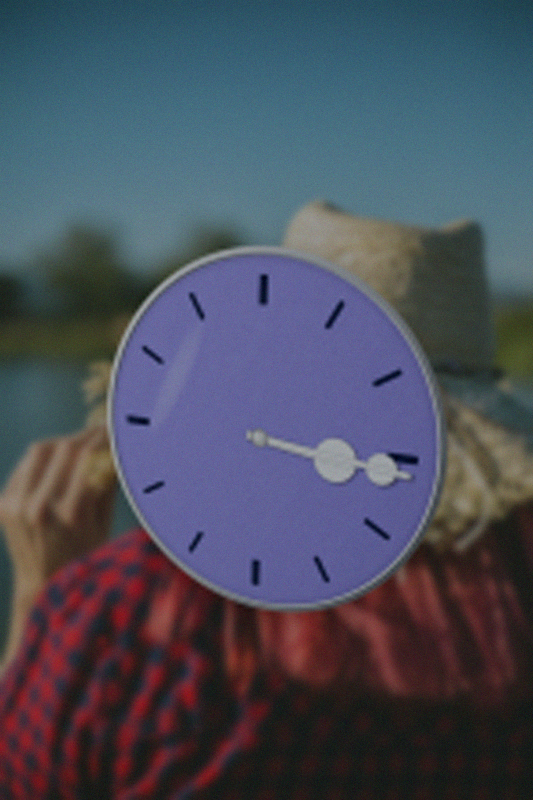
{"hour": 3, "minute": 16}
